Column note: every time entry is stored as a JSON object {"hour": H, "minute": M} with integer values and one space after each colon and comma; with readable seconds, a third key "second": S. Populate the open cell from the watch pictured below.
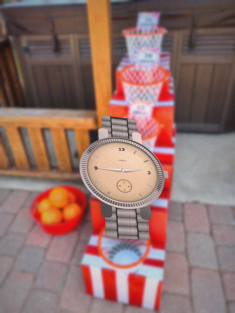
{"hour": 2, "minute": 45}
